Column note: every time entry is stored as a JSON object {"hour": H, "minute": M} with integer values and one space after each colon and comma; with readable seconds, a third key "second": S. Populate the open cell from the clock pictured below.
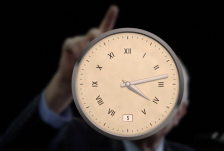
{"hour": 4, "minute": 13}
